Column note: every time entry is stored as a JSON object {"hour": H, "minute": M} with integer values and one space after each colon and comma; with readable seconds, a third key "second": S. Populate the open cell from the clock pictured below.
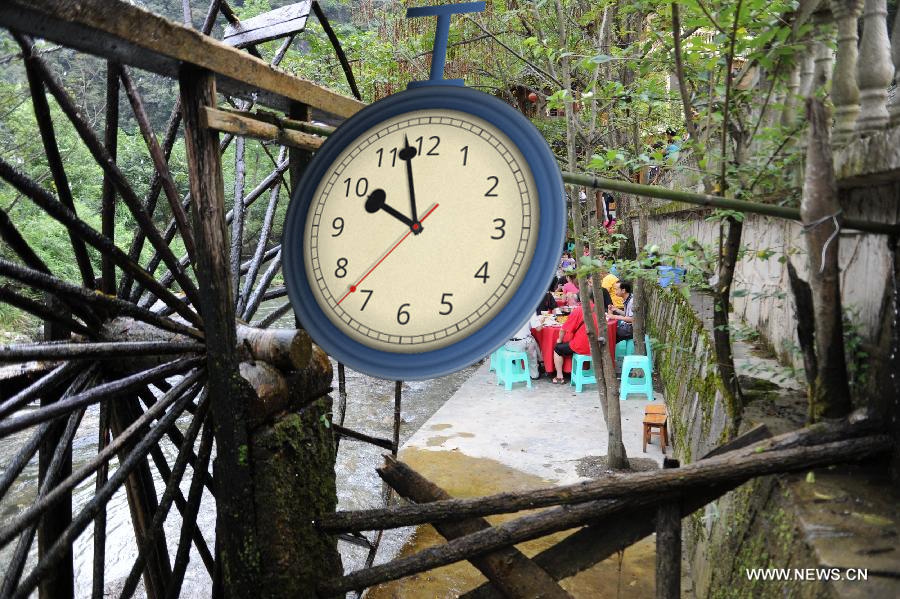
{"hour": 9, "minute": 57, "second": 37}
